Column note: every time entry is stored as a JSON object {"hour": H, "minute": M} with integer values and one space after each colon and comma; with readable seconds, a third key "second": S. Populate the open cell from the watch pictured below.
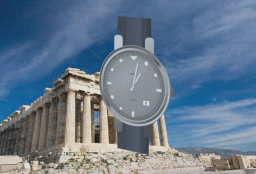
{"hour": 1, "minute": 2}
